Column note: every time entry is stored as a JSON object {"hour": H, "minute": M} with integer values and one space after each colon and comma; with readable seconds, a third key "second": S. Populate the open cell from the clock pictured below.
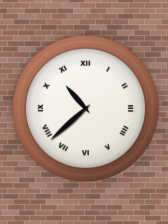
{"hour": 10, "minute": 38}
